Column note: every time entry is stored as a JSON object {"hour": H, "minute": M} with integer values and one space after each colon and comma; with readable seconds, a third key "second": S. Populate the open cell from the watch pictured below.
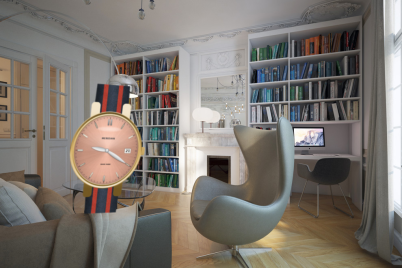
{"hour": 9, "minute": 20}
